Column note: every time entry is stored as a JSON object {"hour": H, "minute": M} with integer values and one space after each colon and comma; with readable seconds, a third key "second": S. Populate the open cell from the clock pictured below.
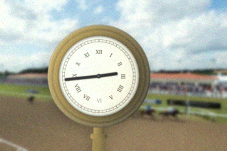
{"hour": 2, "minute": 44}
